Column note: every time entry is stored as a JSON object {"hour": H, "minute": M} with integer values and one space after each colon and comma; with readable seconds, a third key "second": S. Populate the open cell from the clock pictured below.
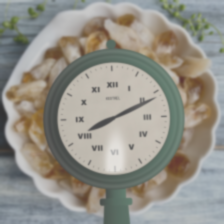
{"hour": 8, "minute": 11}
